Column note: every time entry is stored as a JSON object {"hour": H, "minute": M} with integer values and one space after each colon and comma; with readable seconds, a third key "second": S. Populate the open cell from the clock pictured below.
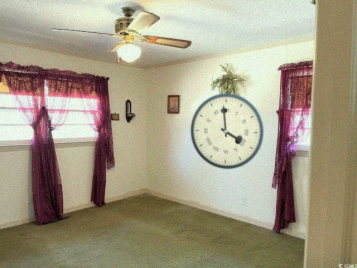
{"hour": 3, "minute": 59}
